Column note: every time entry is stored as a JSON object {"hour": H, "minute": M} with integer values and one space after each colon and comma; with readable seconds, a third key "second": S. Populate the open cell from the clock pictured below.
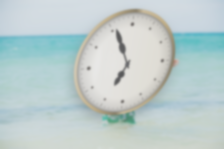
{"hour": 6, "minute": 56}
